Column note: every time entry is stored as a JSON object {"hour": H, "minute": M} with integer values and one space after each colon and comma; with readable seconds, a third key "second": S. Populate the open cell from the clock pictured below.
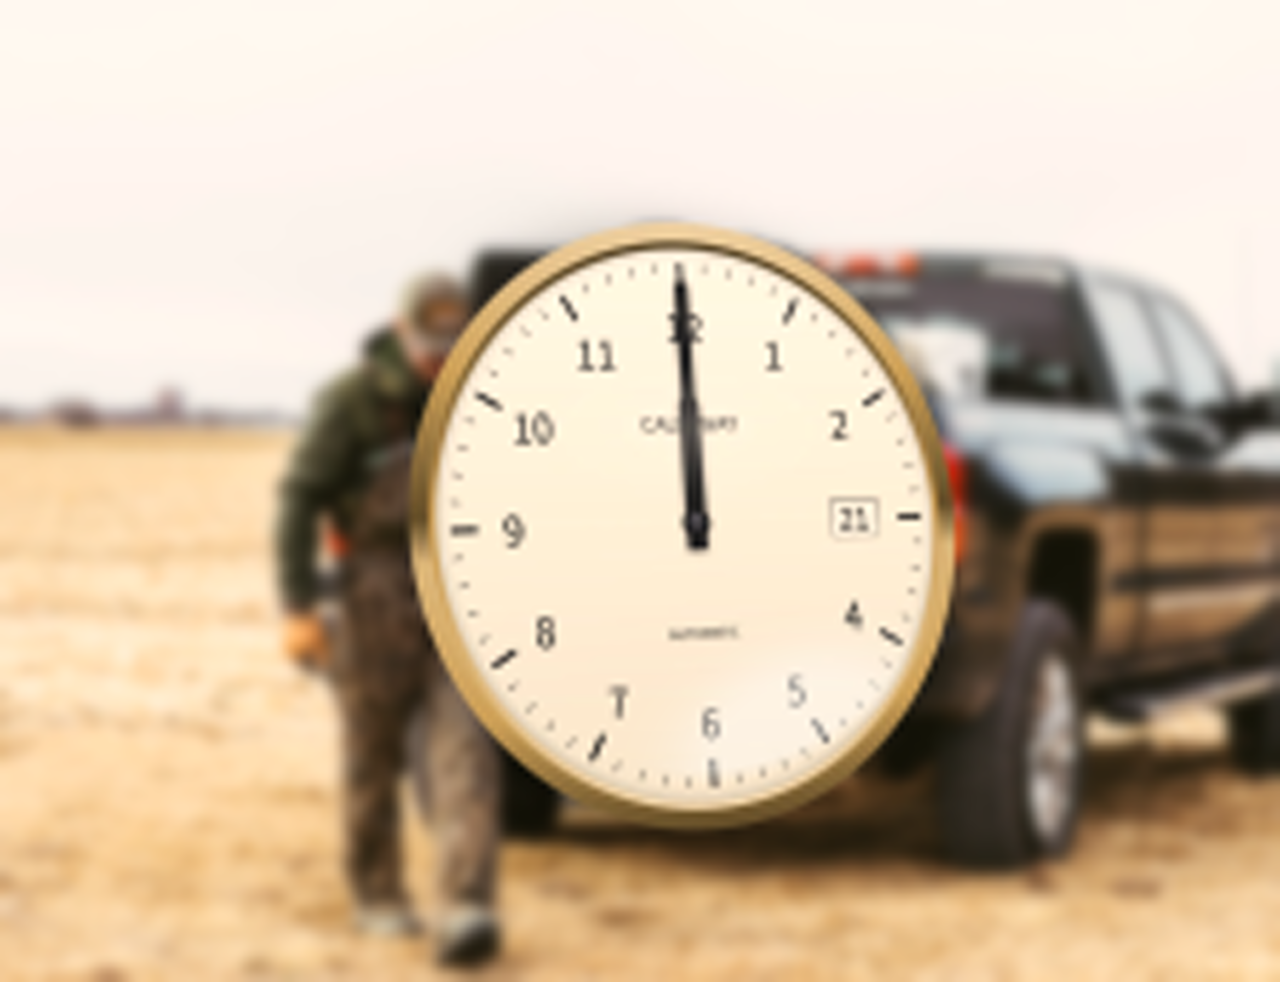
{"hour": 12, "minute": 0}
